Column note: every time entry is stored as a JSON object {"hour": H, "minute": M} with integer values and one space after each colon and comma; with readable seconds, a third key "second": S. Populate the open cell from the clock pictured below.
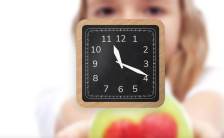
{"hour": 11, "minute": 19}
